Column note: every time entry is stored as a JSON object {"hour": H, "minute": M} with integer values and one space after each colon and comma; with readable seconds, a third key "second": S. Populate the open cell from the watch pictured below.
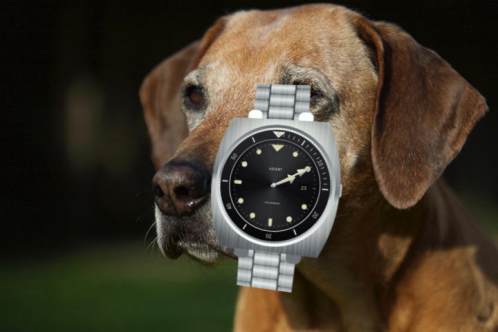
{"hour": 2, "minute": 10}
